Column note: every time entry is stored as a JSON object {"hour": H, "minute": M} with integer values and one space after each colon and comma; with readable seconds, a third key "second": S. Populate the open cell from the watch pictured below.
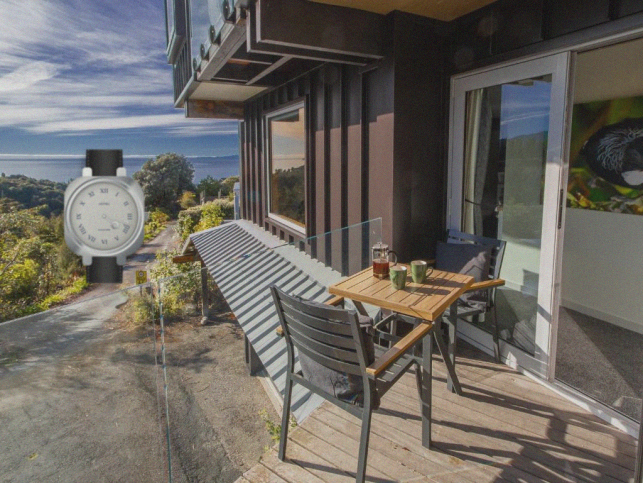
{"hour": 4, "minute": 18}
